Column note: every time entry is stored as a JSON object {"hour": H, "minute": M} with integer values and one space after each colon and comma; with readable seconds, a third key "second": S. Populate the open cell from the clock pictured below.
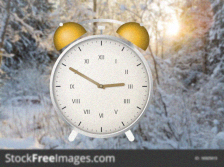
{"hour": 2, "minute": 50}
